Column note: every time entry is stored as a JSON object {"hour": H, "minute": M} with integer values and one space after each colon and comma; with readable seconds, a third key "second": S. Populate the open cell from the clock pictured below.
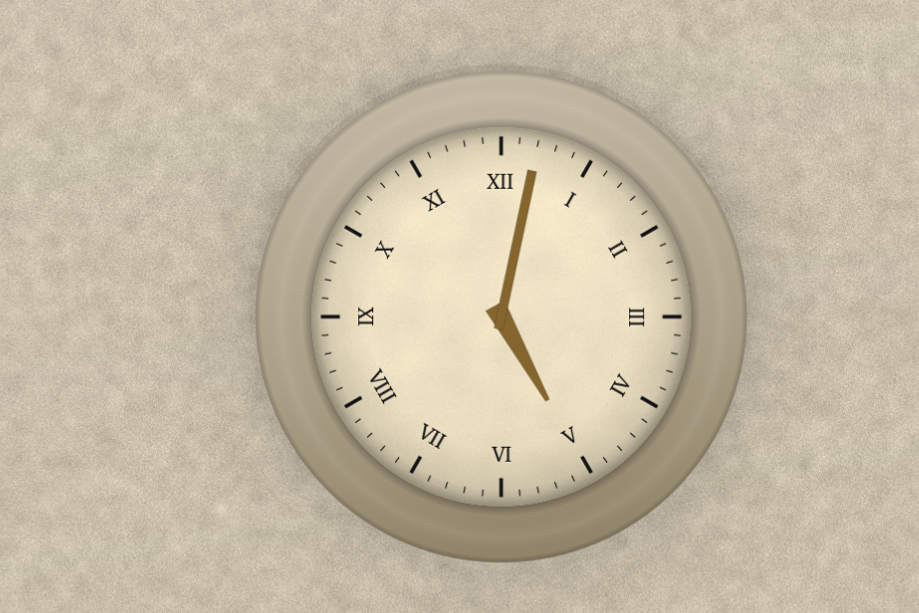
{"hour": 5, "minute": 2}
